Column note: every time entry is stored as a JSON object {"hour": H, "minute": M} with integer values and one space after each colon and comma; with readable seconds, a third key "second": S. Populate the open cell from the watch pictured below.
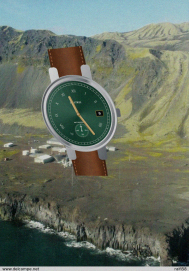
{"hour": 11, "minute": 25}
